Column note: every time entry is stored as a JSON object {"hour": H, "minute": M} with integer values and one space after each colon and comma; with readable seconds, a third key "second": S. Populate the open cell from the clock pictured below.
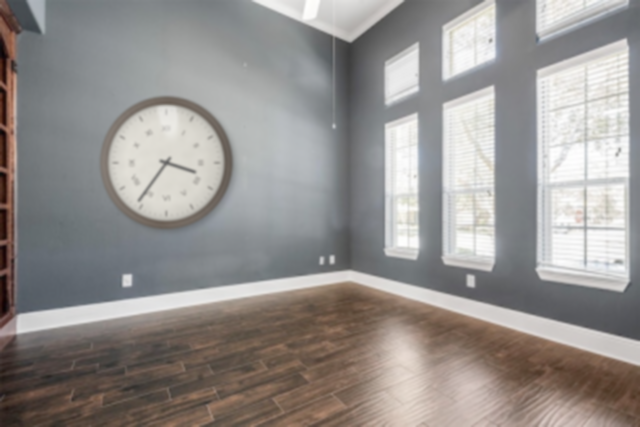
{"hour": 3, "minute": 36}
